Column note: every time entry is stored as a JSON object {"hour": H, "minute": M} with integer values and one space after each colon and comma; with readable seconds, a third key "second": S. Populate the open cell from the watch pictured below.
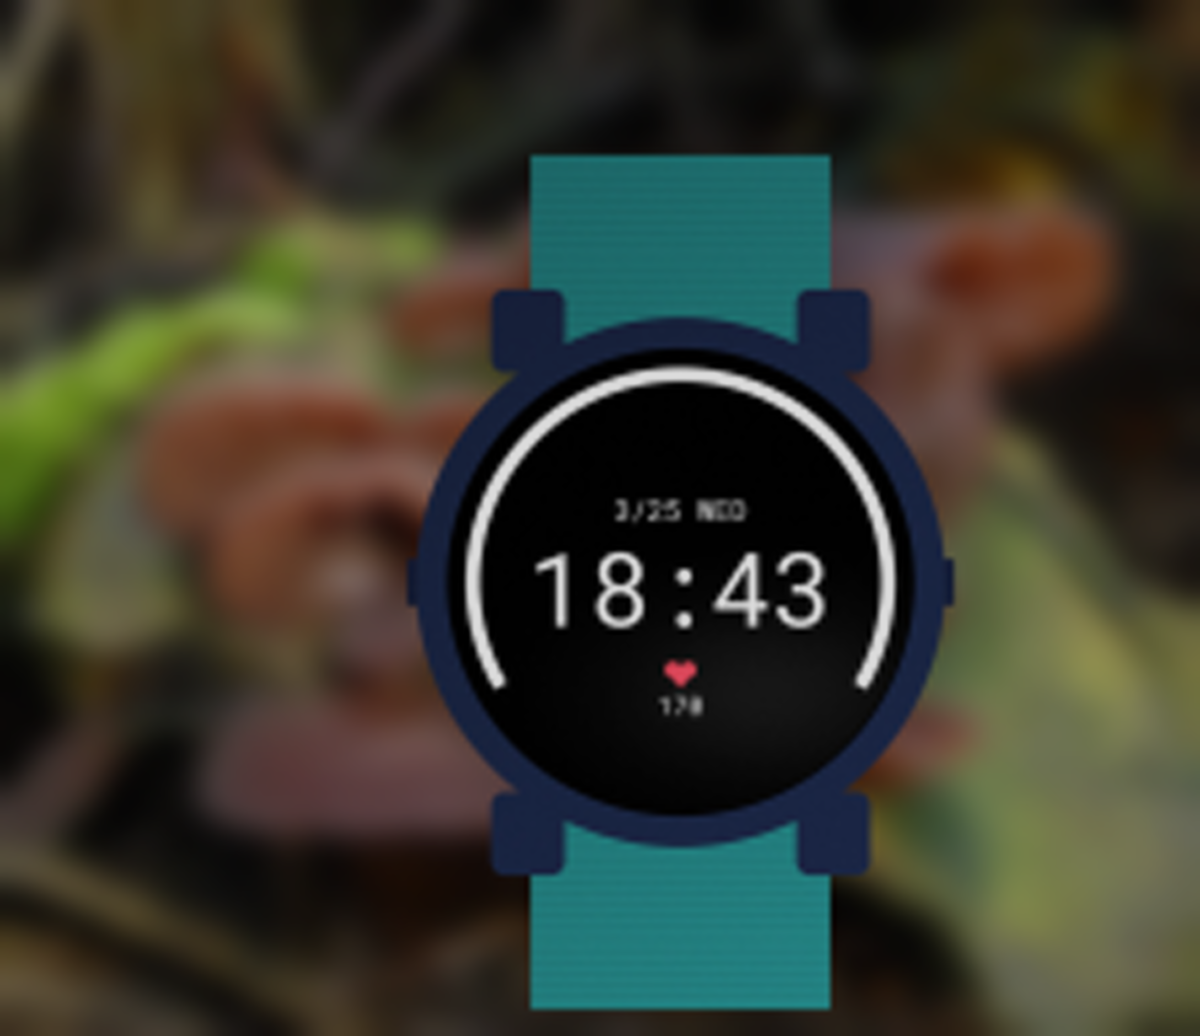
{"hour": 18, "minute": 43}
